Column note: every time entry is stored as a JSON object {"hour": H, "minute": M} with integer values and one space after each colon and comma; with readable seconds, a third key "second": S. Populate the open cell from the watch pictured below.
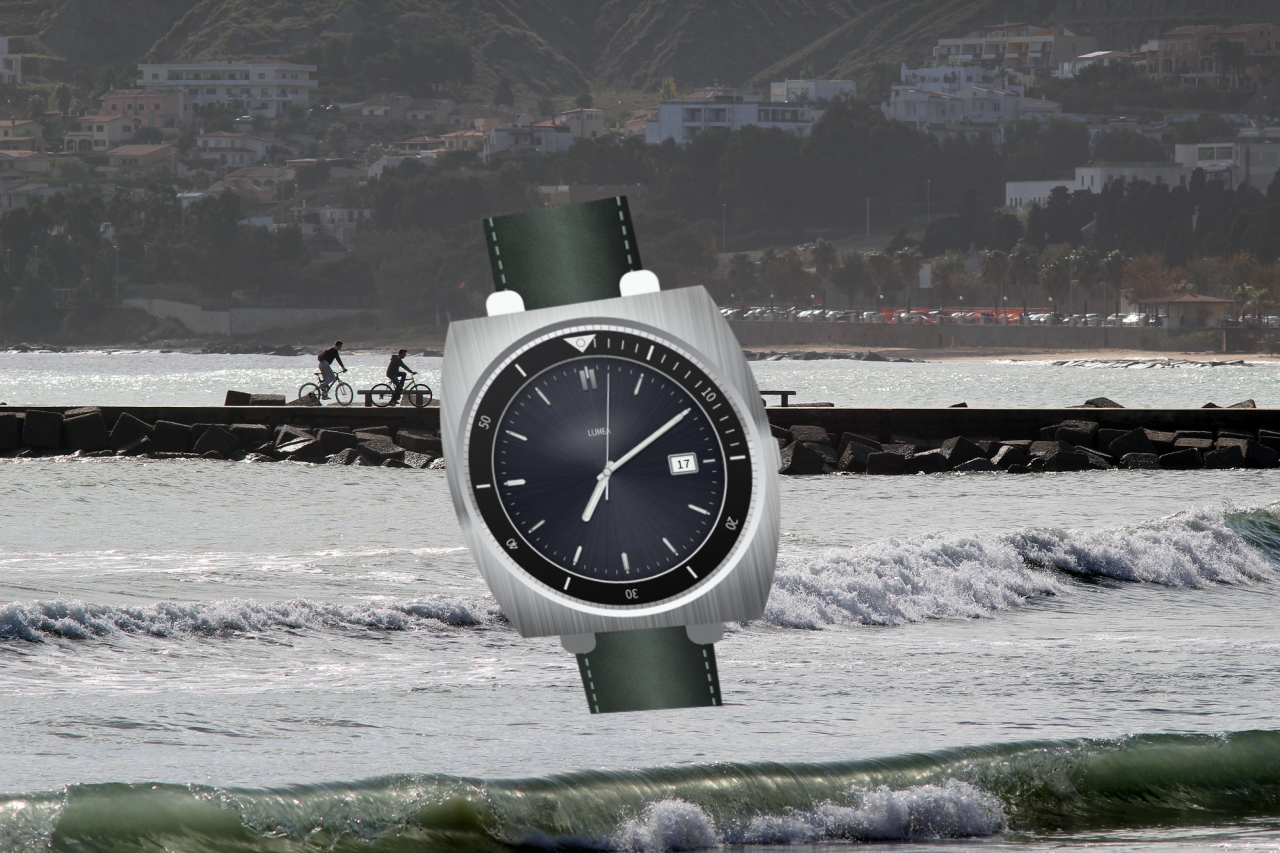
{"hour": 7, "minute": 10, "second": 2}
